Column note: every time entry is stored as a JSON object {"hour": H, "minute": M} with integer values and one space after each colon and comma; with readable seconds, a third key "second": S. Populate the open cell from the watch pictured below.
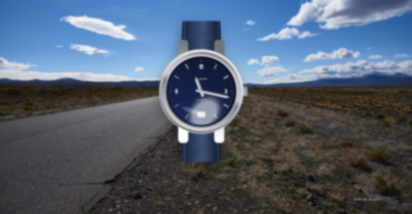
{"hour": 11, "minute": 17}
